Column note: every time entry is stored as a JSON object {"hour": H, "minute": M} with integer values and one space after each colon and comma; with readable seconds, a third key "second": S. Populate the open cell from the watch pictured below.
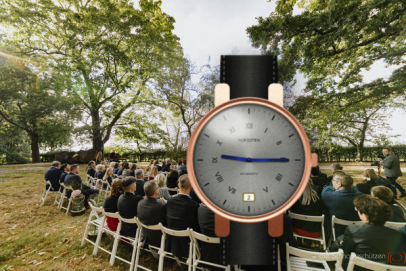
{"hour": 9, "minute": 15}
